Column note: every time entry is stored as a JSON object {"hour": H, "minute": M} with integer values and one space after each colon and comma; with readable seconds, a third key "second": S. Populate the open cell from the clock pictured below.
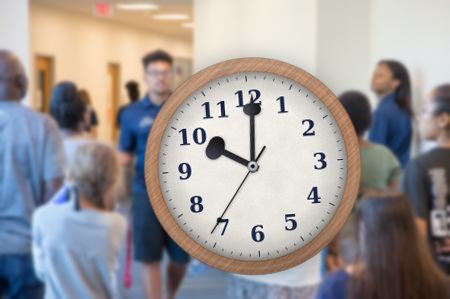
{"hour": 10, "minute": 0, "second": 36}
